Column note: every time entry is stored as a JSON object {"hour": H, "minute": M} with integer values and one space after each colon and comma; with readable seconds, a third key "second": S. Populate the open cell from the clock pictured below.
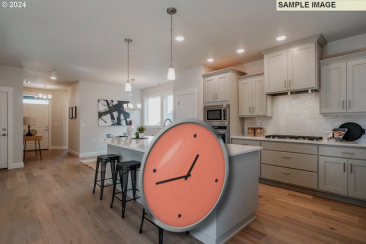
{"hour": 12, "minute": 42}
